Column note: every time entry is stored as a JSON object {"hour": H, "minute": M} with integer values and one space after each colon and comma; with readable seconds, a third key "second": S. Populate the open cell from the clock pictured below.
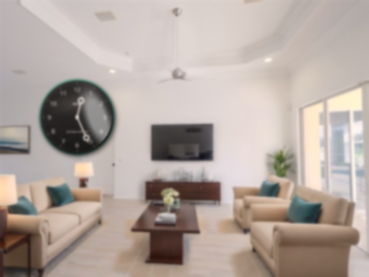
{"hour": 12, "minute": 26}
